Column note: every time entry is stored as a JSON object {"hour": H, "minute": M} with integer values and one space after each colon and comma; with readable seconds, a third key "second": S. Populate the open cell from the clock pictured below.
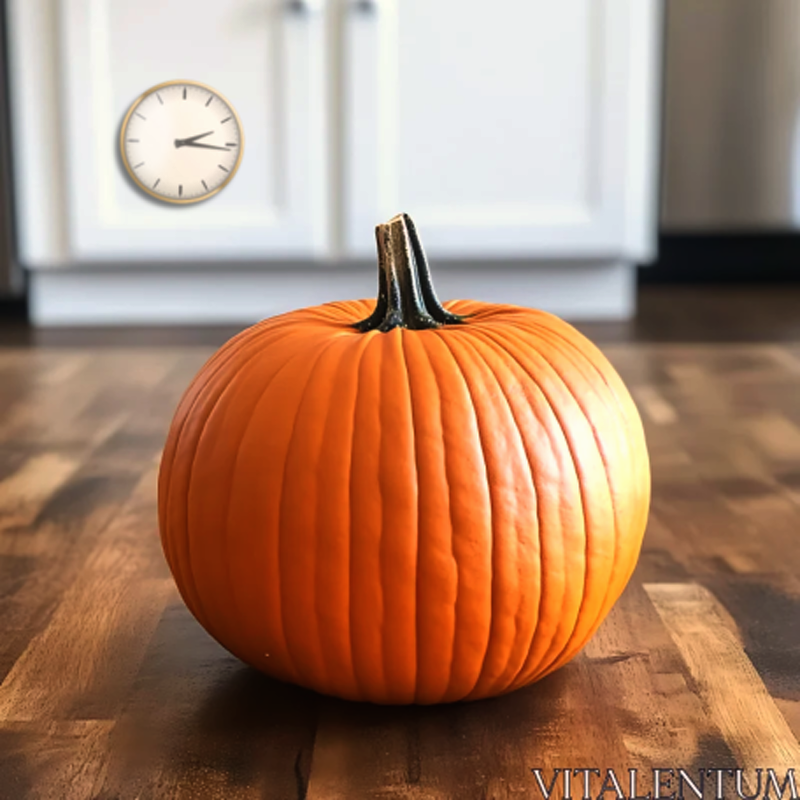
{"hour": 2, "minute": 16}
